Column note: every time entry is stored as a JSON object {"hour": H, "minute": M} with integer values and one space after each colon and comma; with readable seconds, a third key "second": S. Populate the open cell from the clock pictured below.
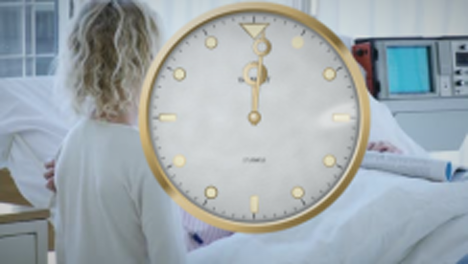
{"hour": 12, "minute": 1}
